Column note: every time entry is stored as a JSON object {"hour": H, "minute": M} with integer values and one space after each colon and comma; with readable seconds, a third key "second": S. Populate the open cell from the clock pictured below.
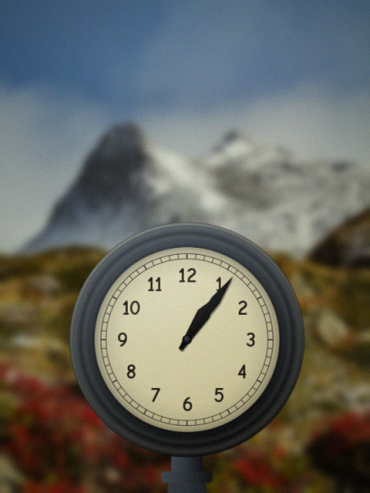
{"hour": 1, "minute": 6}
